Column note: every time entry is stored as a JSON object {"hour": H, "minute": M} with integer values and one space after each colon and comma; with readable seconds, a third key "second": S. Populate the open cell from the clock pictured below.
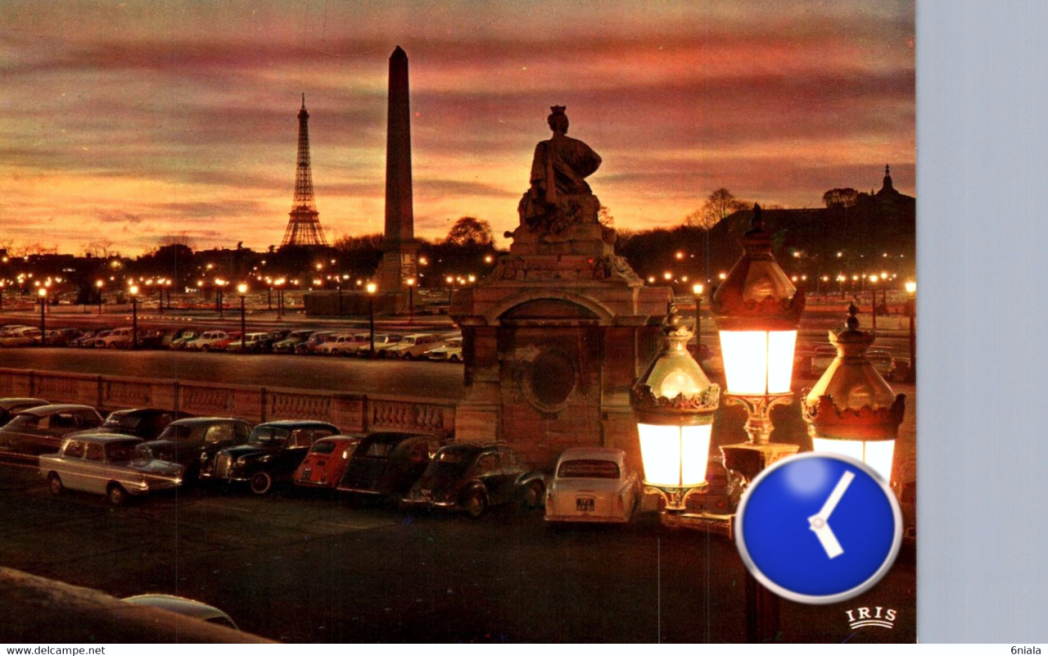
{"hour": 5, "minute": 5}
